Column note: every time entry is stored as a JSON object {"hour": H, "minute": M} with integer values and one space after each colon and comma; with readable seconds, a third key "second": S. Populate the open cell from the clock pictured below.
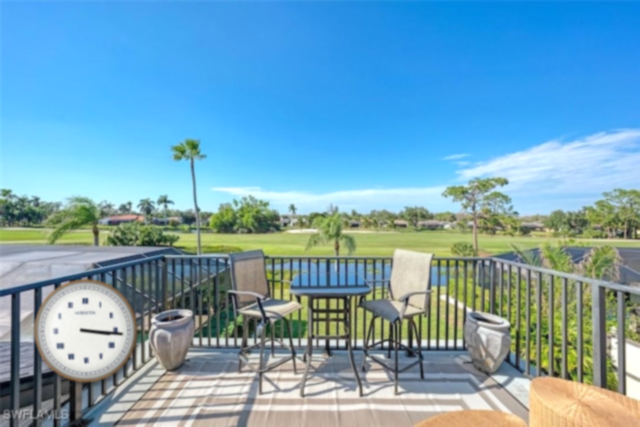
{"hour": 3, "minute": 16}
